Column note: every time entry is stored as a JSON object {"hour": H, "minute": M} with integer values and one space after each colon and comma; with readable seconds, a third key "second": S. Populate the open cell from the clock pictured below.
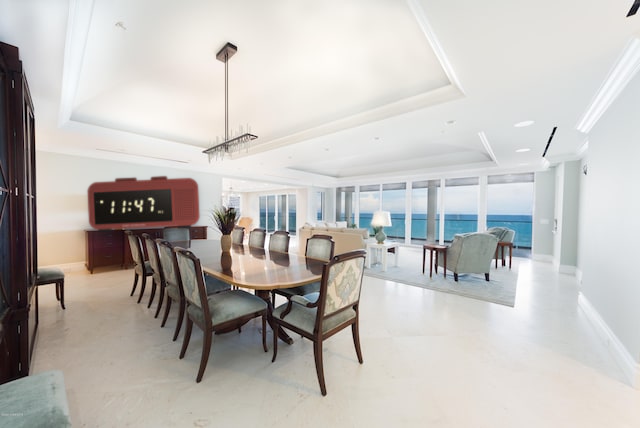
{"hour": 11, "minute": 47}
